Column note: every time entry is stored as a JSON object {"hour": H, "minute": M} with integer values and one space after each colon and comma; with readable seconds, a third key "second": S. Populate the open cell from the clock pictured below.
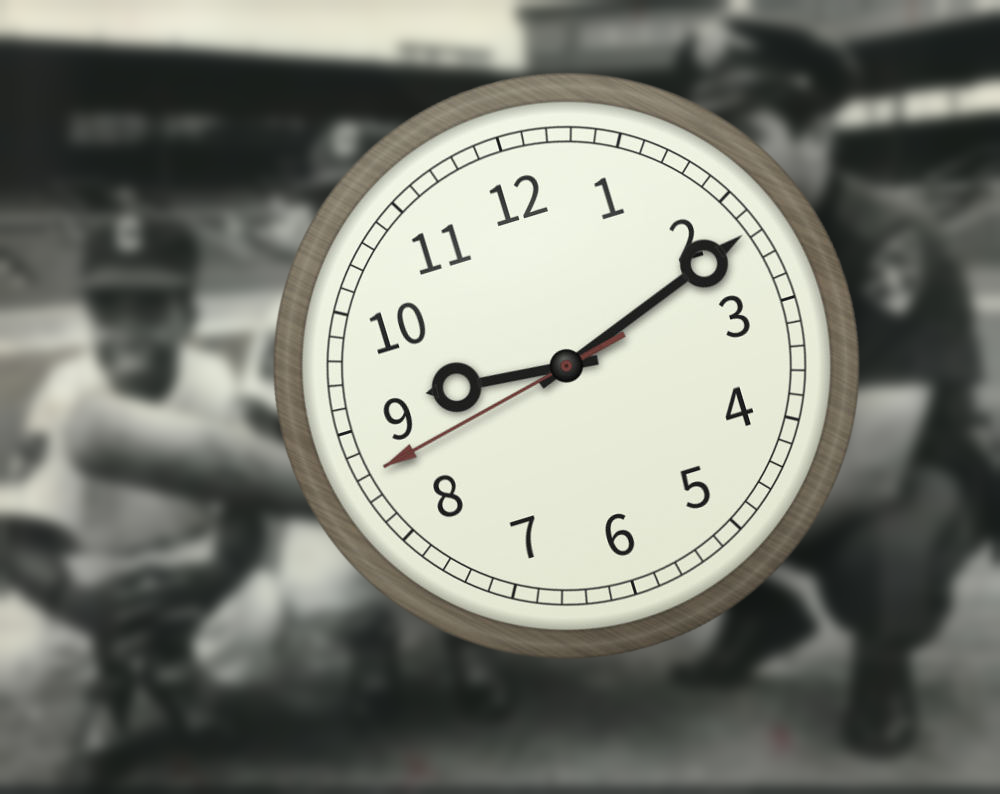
{"hour": 9, "minute": 11, "second": 43}
